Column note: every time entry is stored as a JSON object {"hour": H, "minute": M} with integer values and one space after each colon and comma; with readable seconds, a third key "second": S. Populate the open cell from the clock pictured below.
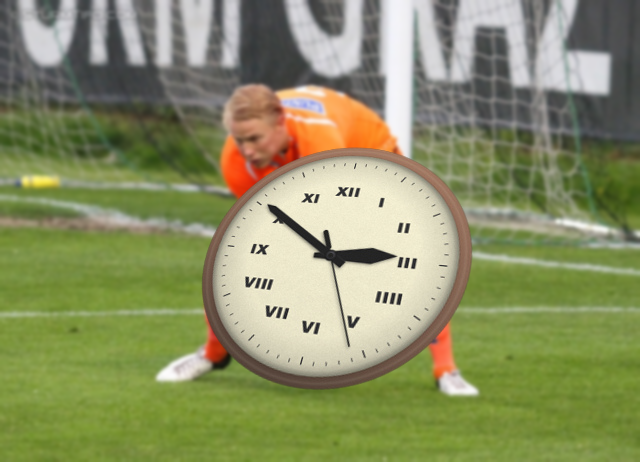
{"hour": 2, "minute": 50, "second": 26}
